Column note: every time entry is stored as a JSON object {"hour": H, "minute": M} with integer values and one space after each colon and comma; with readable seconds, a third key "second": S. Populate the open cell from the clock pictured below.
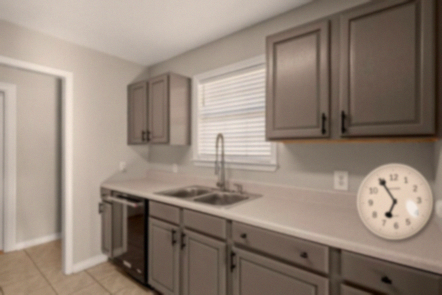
{"hour": 6, "minute": 55}
